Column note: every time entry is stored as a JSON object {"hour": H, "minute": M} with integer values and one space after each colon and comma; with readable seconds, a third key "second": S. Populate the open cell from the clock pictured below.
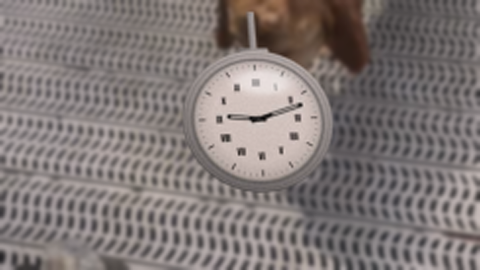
{"hour": 9, "minute": 12}
